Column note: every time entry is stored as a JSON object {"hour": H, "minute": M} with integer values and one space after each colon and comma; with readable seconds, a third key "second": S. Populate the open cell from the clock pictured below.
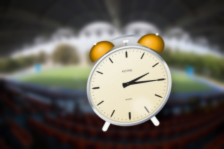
{"hour": 2, "minute": 15}
